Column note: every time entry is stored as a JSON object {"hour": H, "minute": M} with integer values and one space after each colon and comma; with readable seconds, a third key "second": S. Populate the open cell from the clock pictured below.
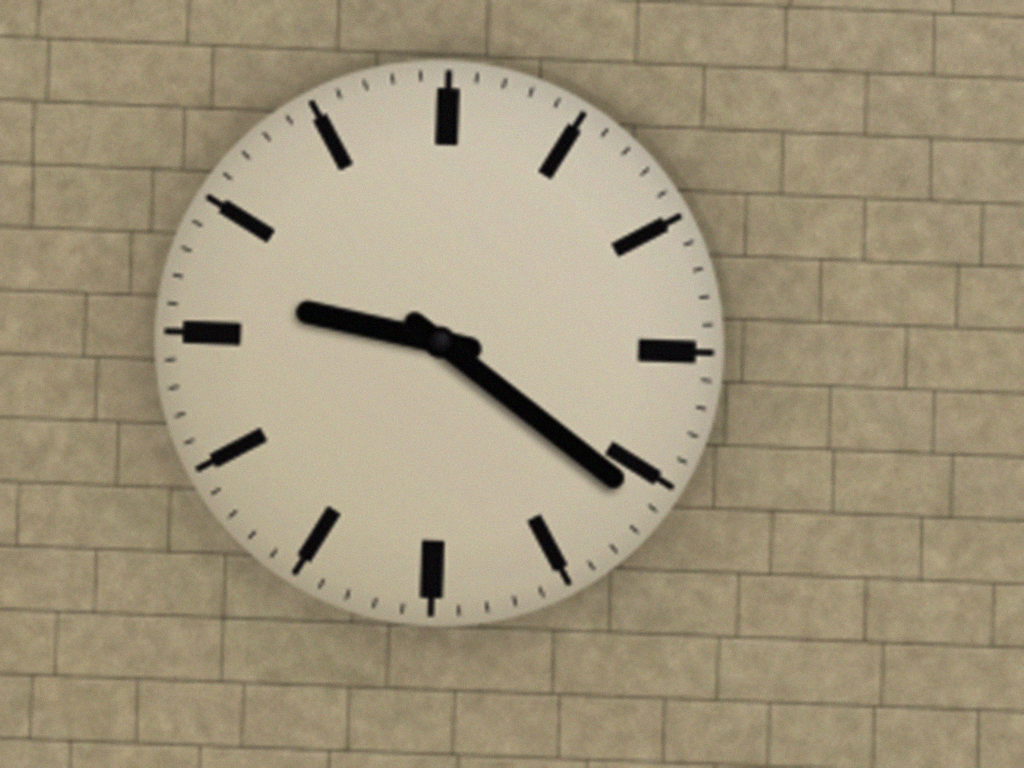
{"hour": 9, "minute": 21}
